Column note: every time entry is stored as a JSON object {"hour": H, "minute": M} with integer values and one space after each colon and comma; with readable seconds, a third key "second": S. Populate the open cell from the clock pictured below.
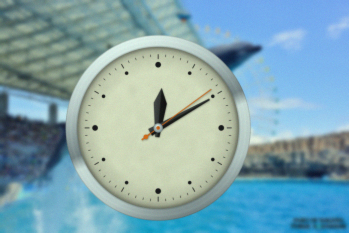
{"hour": 12, "minute": 10, "second": 9}
